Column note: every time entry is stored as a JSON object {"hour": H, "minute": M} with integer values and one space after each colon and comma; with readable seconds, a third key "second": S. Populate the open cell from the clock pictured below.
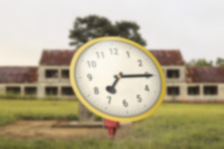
{"hour": 7, "minute": 15}
